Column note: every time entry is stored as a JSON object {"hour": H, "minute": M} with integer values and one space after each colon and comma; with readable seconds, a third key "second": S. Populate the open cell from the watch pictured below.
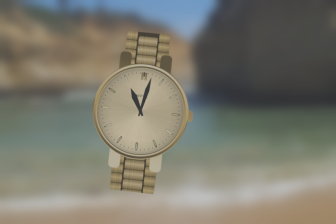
{"hour": 11, "minute": 2}
